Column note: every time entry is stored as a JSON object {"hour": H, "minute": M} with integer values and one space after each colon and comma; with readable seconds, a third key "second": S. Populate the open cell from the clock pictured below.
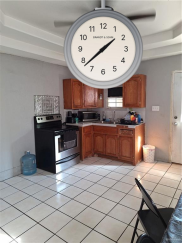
{"hour": 1, "minute": 38}
